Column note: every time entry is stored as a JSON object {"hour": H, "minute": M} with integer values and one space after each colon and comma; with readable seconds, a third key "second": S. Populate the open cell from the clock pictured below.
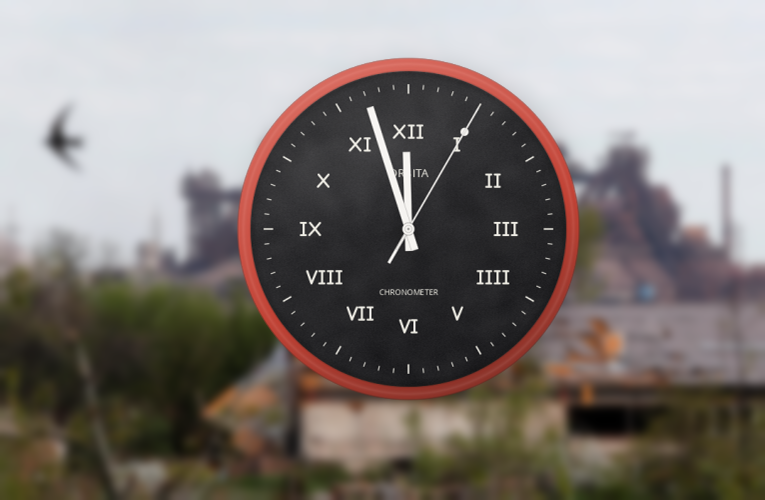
{"hour": 11, "minute": 57, "second": 5}
